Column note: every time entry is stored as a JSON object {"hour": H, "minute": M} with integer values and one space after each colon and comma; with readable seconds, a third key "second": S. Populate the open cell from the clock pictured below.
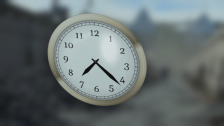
{"hour": 7, "minute": 22}
